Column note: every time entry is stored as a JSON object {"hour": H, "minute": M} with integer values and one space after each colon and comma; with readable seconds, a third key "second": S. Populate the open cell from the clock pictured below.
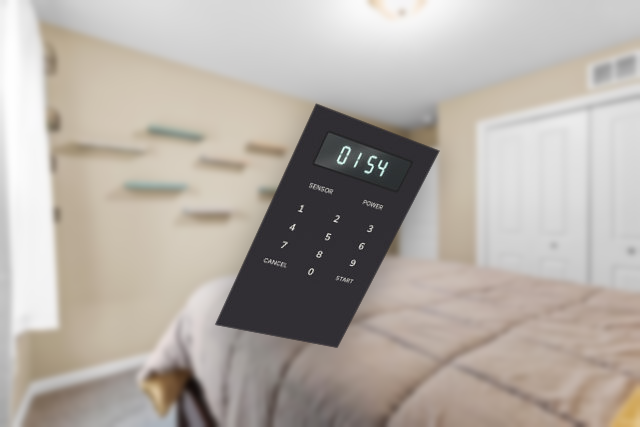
{"hour": 1, "minute": 54}
